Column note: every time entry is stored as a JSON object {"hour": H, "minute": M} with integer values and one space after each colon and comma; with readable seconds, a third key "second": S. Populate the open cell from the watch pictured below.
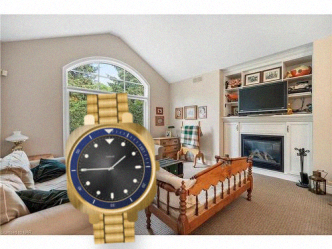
{"hour": 1, "minute": 45}
